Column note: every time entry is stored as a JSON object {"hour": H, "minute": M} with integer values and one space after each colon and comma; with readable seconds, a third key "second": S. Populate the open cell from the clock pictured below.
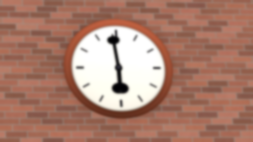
{"hour": 5, "minute": 59}
